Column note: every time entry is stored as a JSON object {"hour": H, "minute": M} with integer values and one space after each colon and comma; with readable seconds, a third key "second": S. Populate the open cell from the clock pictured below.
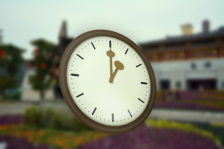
{"hour": 1, "minute": 0}
